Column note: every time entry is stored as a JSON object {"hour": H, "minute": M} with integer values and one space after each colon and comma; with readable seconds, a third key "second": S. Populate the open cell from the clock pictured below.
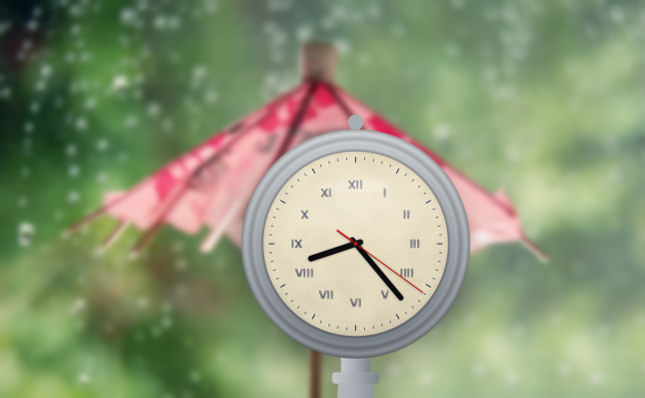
{"hour": 8, "minute": 23, "second": 21}
